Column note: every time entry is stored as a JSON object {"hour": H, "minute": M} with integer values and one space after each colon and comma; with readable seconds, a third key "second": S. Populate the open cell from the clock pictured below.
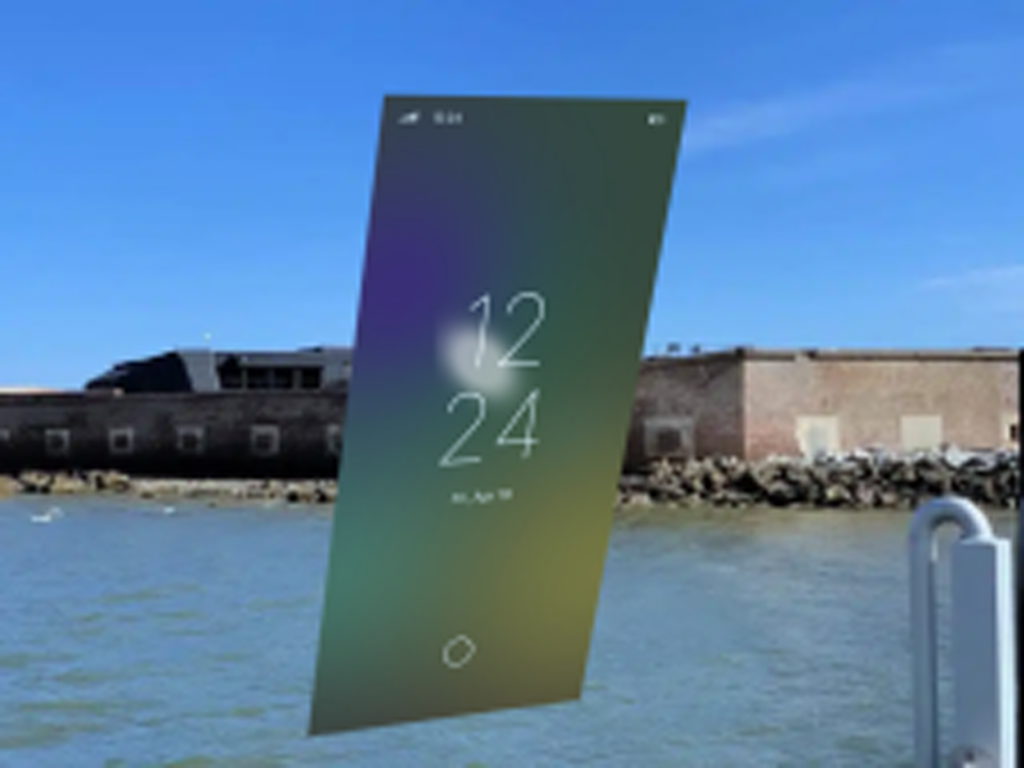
{"hour": 12, "minute": 24}
